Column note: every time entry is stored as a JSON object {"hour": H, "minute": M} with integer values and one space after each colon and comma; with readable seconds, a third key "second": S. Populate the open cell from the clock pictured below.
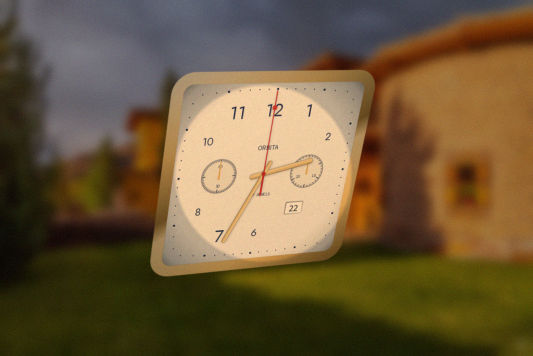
{"hour": 2, "minute": 34}
